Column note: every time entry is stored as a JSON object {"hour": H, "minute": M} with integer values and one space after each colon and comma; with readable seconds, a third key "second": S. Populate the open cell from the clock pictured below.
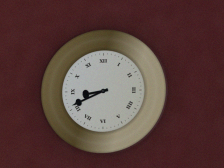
{"hour": 8, "minute": 41}
